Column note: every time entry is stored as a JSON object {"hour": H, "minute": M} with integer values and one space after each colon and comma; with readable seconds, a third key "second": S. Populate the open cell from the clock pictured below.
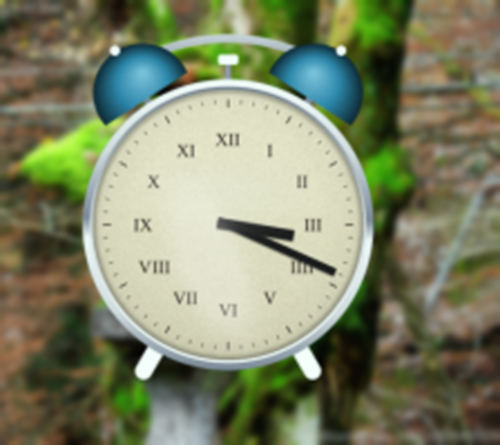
{"hour": 3, "minute": 19}
